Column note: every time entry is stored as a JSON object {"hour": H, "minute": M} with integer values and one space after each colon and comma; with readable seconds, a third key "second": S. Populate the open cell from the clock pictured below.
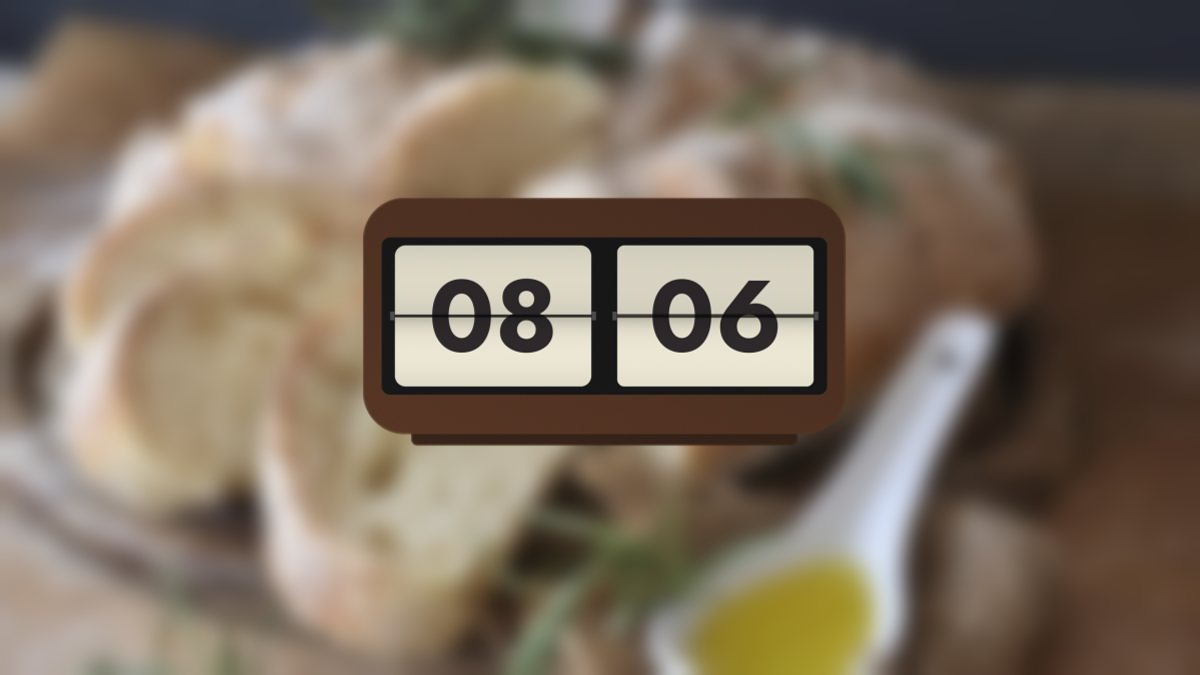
{"hour": 8, "minute": 6}
